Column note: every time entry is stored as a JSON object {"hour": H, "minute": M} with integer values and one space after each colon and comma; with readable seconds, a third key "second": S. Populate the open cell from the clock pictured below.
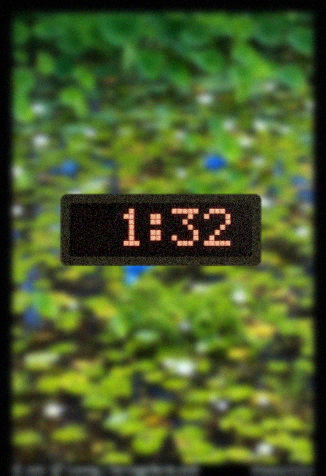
{"hour": 1, "minute": 32}
